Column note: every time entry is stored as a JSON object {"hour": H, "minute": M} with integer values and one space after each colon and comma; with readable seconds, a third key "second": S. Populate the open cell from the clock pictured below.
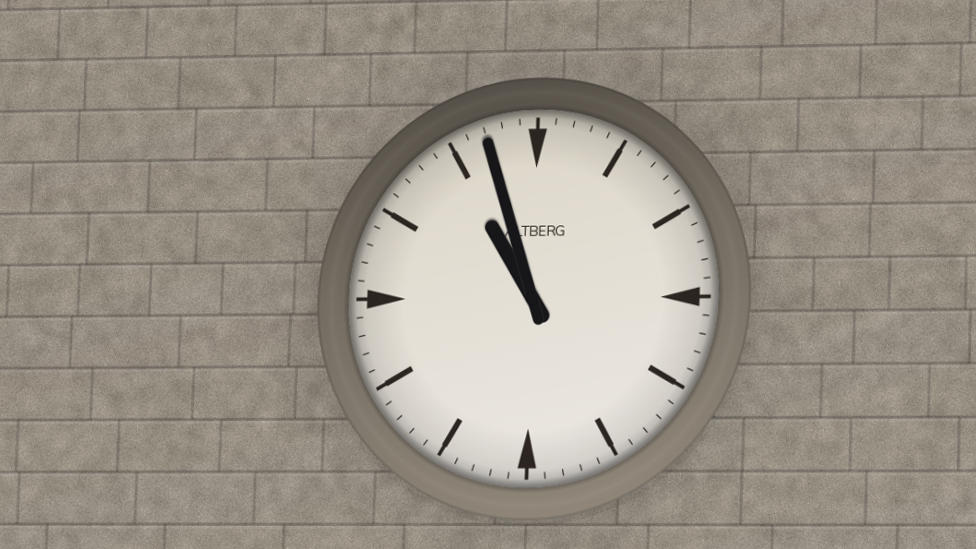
{"hour": 10, "minute": 57}
